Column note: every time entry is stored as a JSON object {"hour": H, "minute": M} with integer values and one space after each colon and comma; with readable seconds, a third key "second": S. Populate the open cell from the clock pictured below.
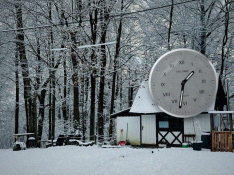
{"hour": 1, "minute": 32}
